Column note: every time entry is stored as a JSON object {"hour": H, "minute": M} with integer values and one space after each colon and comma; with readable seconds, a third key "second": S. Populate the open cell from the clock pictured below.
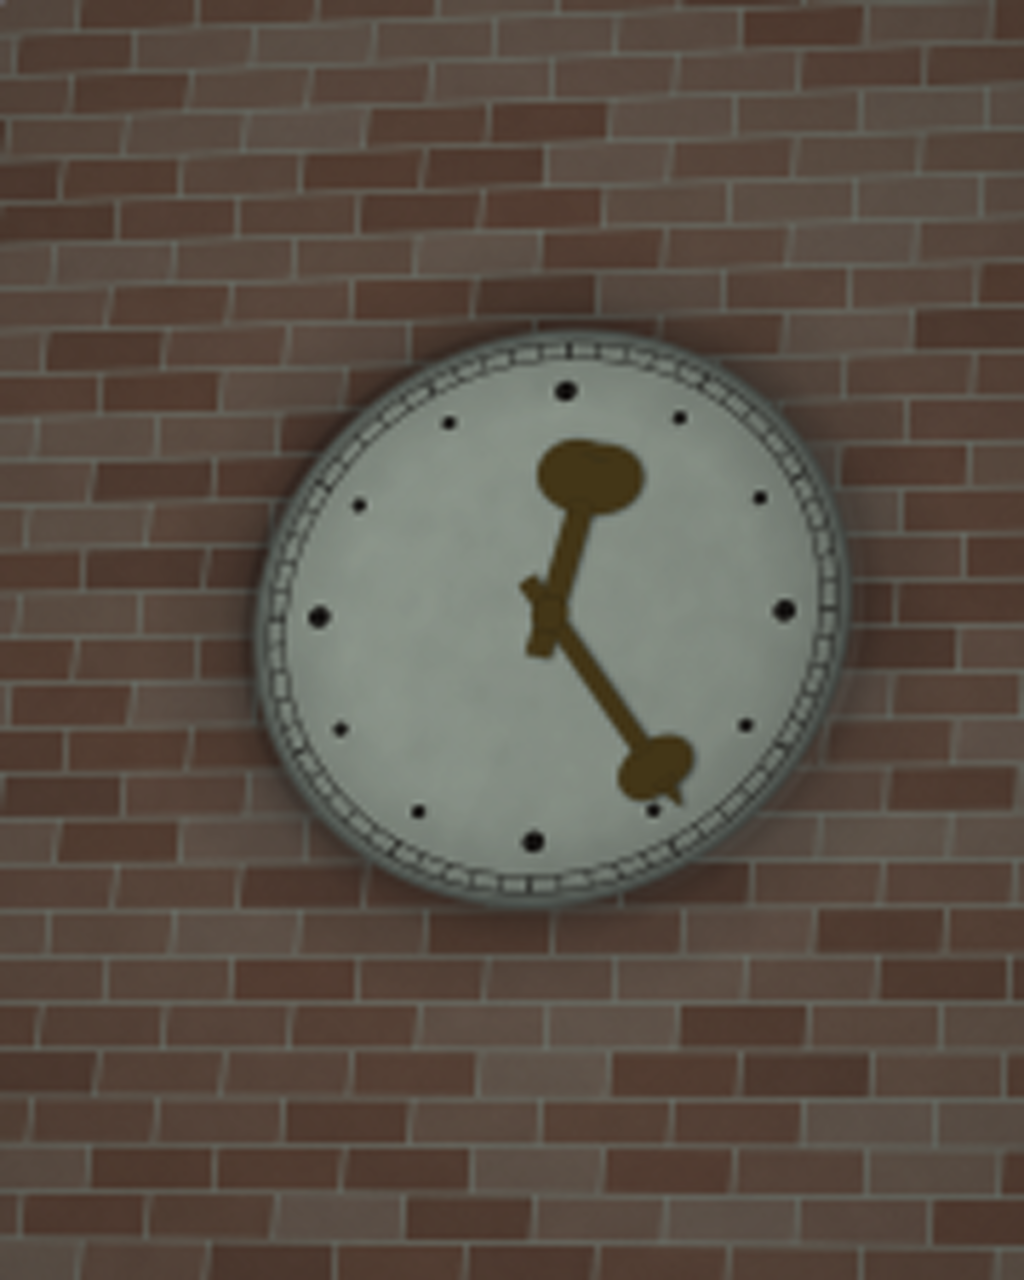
{"hour": 12, "minute": 24}
